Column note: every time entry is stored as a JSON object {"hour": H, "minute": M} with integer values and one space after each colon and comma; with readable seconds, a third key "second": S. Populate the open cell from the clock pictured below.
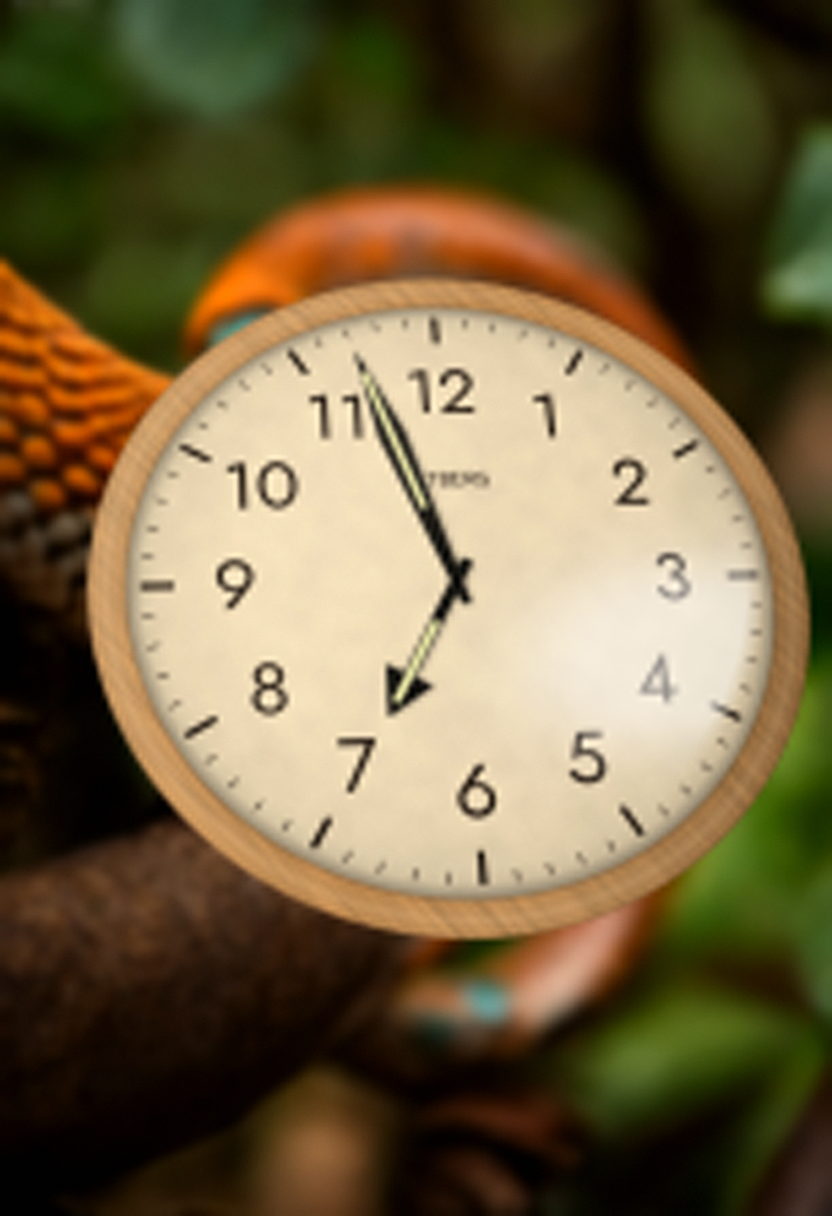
{"hour": 6, "minute": 57}
